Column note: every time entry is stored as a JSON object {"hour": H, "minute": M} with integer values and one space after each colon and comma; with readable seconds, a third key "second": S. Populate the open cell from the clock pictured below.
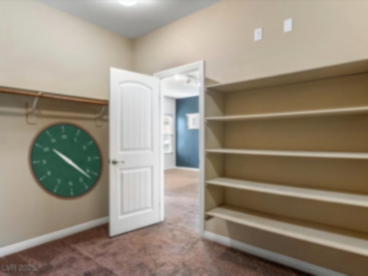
{"hour": 10, "minute": 22}
